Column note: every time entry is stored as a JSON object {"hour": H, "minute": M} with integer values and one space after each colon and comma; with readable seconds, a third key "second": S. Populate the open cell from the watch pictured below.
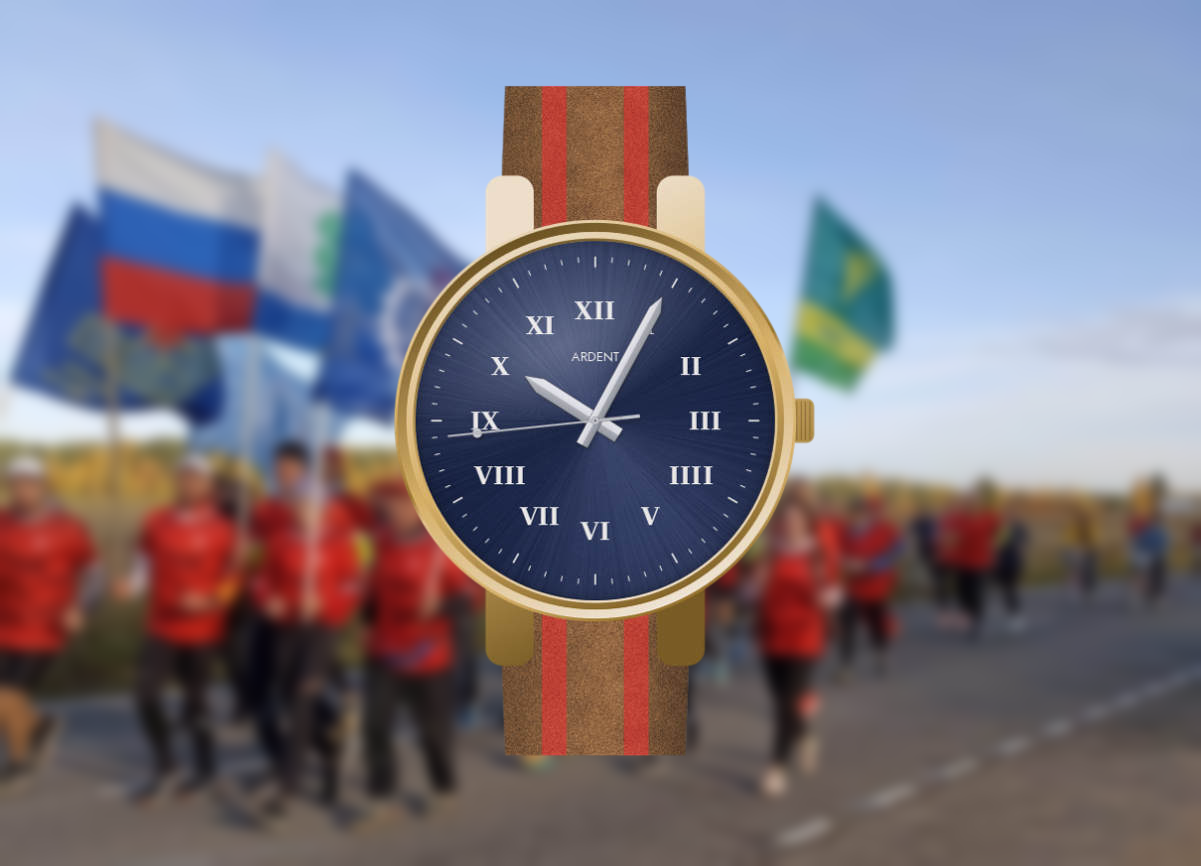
{"hour": 10, "minute": 4, "second": 44}
